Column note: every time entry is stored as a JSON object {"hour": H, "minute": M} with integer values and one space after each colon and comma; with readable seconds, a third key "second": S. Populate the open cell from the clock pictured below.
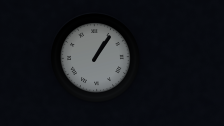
{"hour": 1, "minute": 6}
